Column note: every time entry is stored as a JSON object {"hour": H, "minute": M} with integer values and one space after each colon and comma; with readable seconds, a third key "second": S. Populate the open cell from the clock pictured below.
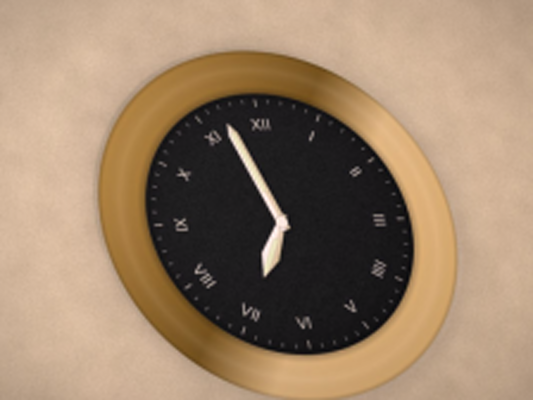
{"hour": 6, "minute": 57}
